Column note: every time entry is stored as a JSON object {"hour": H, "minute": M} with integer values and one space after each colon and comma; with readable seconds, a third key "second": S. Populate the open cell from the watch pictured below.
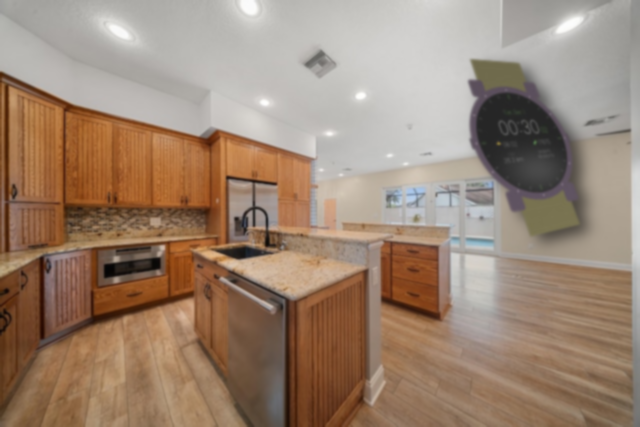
{"hour": 0, "minute": 30}
